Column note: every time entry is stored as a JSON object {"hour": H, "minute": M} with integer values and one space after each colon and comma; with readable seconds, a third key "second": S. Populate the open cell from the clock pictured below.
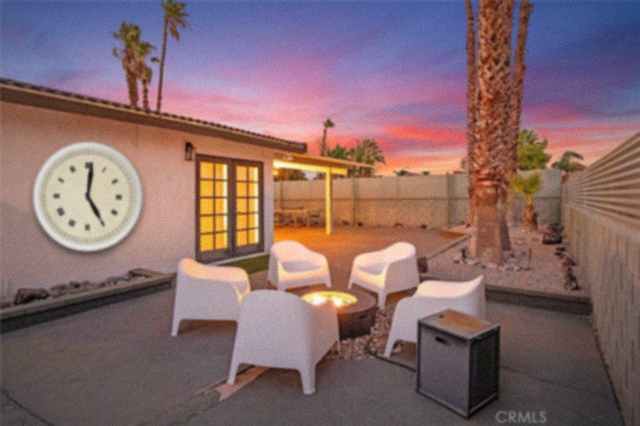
{"hour": 5, "minute": 1}
